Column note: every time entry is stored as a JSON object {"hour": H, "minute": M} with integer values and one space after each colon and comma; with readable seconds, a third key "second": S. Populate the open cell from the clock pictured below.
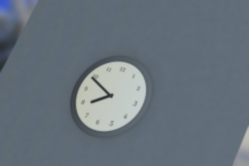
{"hour": 7, "minute": 49}
